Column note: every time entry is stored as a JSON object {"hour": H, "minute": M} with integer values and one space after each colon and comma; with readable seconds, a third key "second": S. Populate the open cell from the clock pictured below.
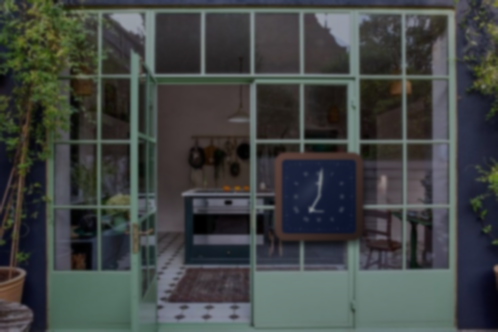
{"hour": 7, "minute": 1}
